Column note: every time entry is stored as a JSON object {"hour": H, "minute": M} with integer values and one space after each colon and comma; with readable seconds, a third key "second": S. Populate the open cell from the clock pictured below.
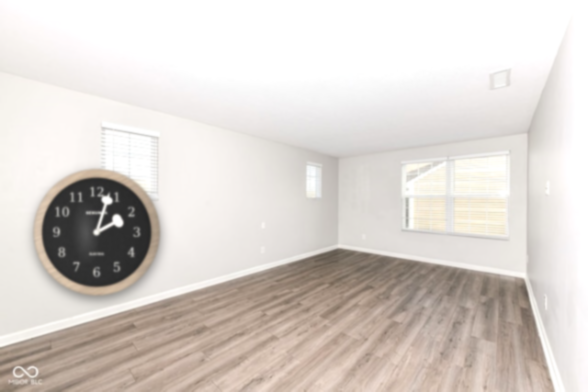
{"hour": 2, "minute": 3}
